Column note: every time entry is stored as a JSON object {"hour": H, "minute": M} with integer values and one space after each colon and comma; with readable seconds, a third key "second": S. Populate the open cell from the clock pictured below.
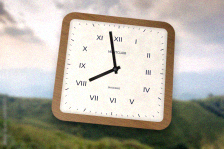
{"hour": 7, "minute": 58}
